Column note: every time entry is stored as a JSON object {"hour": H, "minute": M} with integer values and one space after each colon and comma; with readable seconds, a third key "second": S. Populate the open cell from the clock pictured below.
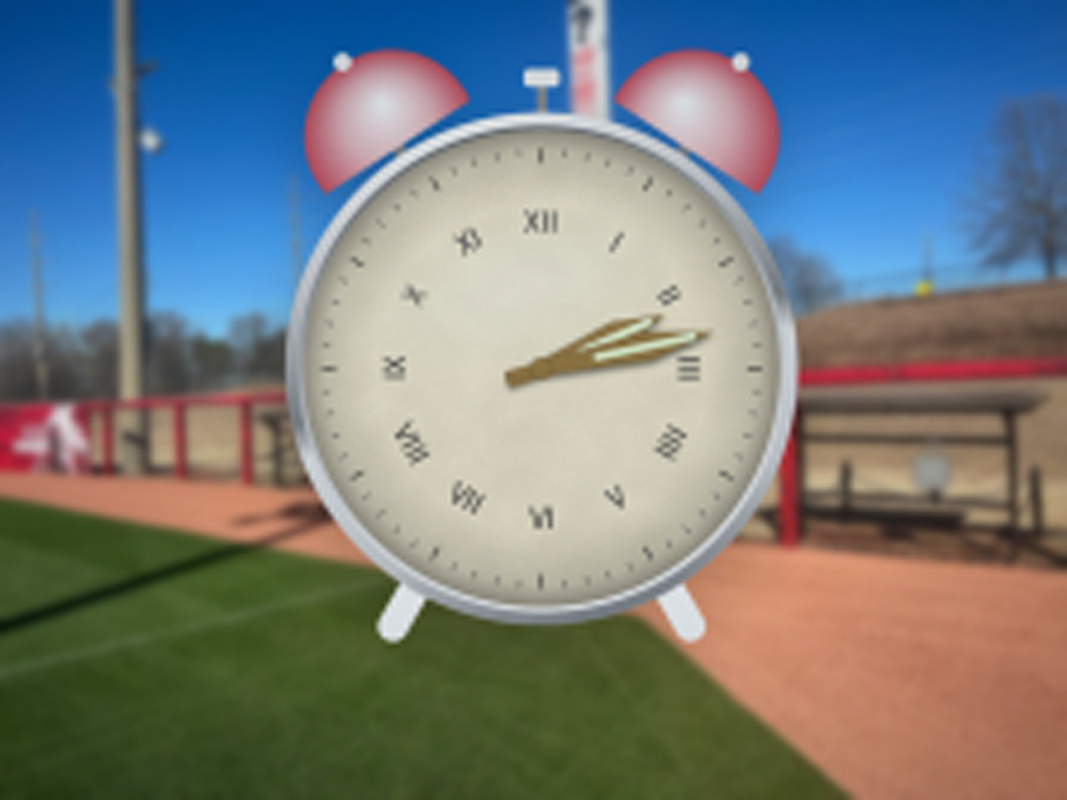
{"hour": 2, "minute": 13}
